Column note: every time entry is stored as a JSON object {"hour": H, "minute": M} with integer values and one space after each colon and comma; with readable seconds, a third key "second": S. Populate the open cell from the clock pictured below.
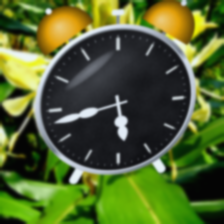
{"hour": 5, "minute": 43}
